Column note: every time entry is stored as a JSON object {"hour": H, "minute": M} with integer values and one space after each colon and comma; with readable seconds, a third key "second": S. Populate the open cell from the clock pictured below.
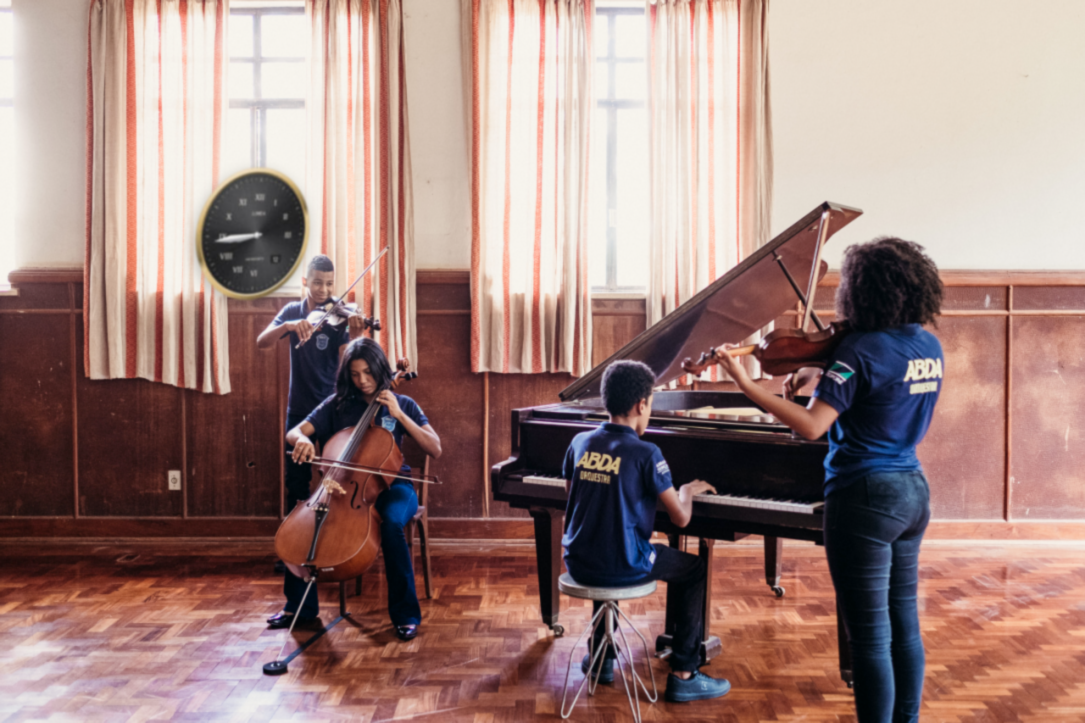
{"hour": 8, "minute": 44}
